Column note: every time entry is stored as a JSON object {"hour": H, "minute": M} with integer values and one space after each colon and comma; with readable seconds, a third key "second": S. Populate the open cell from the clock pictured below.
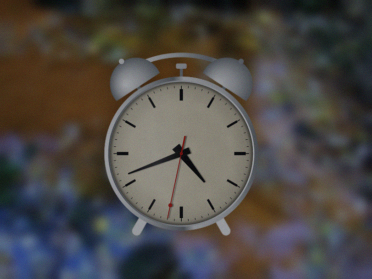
{"hour": 4, "minute": 41, "second": 32}
